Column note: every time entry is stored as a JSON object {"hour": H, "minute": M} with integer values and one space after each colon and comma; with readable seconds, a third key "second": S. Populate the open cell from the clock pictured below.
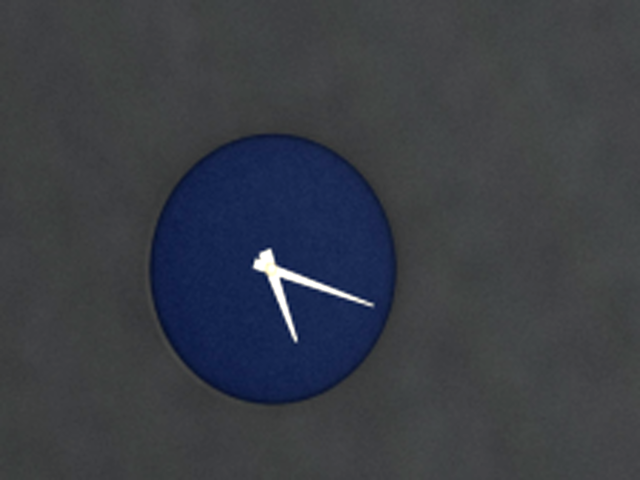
{"hour": 5, "minute": 18}
